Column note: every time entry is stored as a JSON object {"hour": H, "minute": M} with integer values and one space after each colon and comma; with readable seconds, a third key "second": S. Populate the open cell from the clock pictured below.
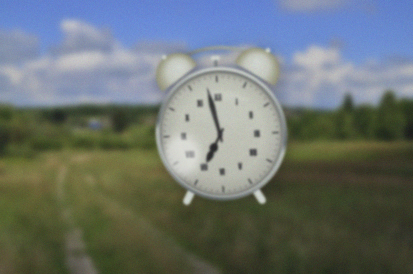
{"hour": 6, "minute": 58}
